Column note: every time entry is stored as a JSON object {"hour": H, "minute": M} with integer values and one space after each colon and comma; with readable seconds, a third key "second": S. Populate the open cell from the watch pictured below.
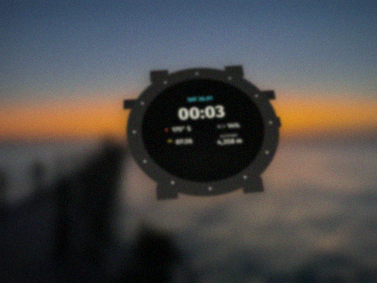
{"hour": 0, "minute": 3}
